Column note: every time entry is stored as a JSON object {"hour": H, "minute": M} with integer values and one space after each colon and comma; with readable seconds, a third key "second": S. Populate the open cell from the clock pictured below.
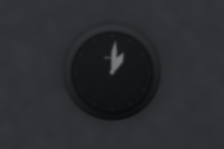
{"hour": 1, "minute": 1}
